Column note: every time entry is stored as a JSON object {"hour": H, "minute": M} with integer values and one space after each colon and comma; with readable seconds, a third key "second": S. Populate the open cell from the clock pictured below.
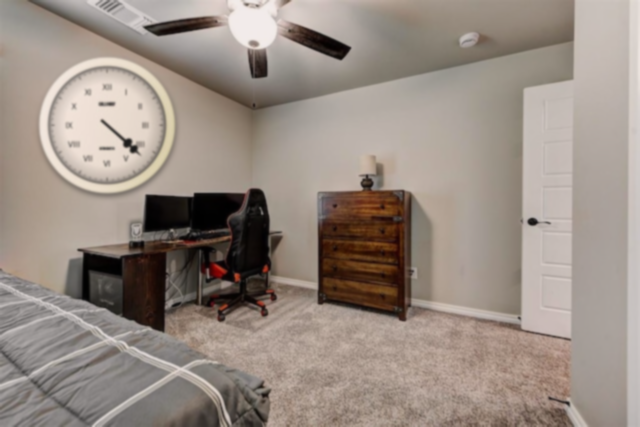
{"hour": 4, "minute": 22}
